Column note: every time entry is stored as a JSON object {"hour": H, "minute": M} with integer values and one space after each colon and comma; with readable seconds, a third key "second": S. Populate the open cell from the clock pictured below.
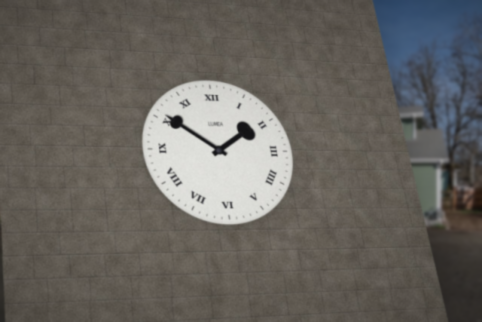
{"hour": 1, "minute": 51}
